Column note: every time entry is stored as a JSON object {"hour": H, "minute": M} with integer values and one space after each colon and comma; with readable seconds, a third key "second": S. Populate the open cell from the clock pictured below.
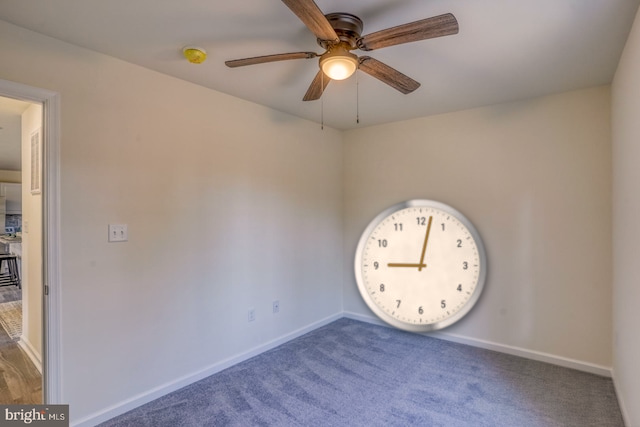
{"hour": 9, "minute": 2}
